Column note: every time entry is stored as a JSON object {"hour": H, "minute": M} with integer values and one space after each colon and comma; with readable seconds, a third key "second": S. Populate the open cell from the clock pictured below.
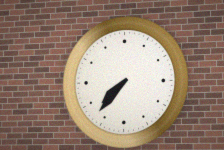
{"hour": 7, "minute": 37}
